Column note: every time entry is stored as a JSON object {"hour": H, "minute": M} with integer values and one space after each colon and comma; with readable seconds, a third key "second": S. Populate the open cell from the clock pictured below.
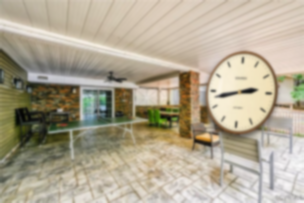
{"hour": 2, "minute": 43}
